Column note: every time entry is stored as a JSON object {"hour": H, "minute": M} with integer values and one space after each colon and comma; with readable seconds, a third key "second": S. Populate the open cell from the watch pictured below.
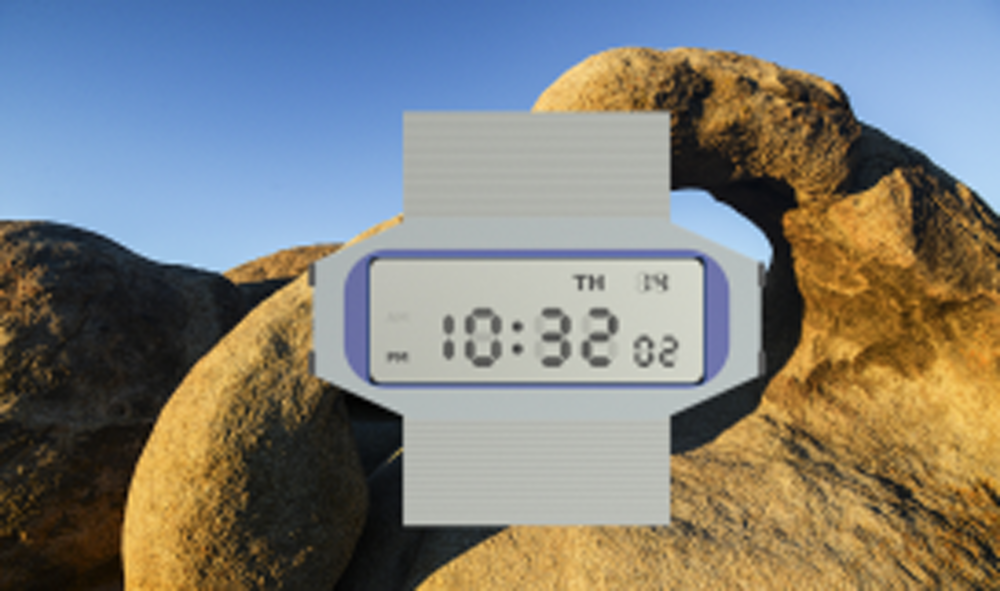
{"hour": 10, "minute": 32, "second": 2}
